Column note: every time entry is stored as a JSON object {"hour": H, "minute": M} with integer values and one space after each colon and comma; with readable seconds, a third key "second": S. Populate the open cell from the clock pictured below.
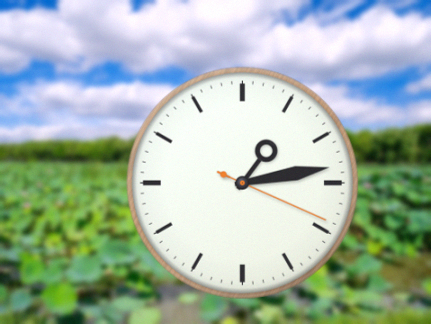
{"hour": 1, "minute": 13, "second": 19}
